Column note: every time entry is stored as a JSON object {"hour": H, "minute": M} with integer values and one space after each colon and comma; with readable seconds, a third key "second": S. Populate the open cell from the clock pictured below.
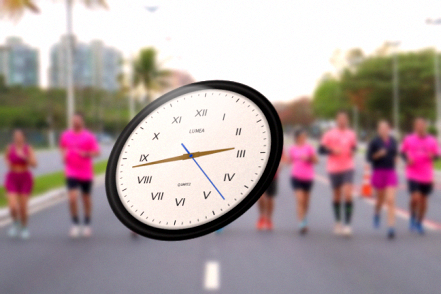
{"hour": 2, "minute": 43, "second": 23}
